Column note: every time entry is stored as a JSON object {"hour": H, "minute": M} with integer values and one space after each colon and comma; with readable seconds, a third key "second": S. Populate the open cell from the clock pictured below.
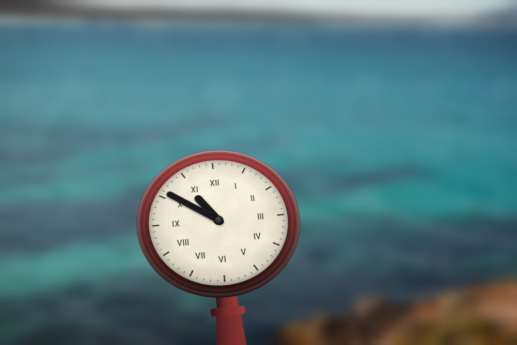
{"hour": 10, "minute": 51}
